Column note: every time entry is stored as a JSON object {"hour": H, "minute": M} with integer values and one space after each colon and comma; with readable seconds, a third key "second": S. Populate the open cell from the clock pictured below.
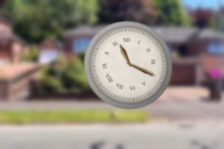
{"hour": 11, "minute": 20}
